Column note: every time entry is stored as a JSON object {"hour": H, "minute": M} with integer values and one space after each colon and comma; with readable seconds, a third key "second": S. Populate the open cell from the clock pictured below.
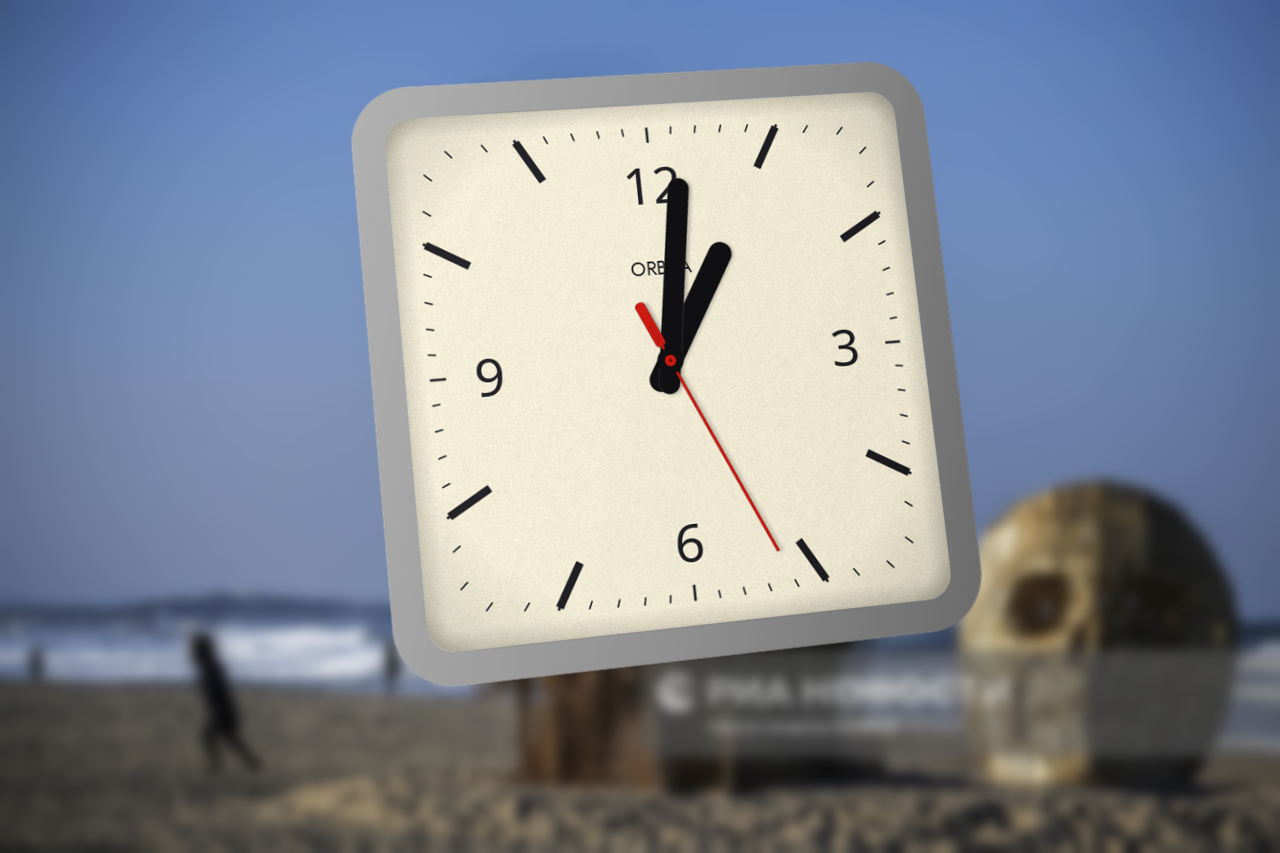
{"hour": 1, "minute": 1, "second": 26}
